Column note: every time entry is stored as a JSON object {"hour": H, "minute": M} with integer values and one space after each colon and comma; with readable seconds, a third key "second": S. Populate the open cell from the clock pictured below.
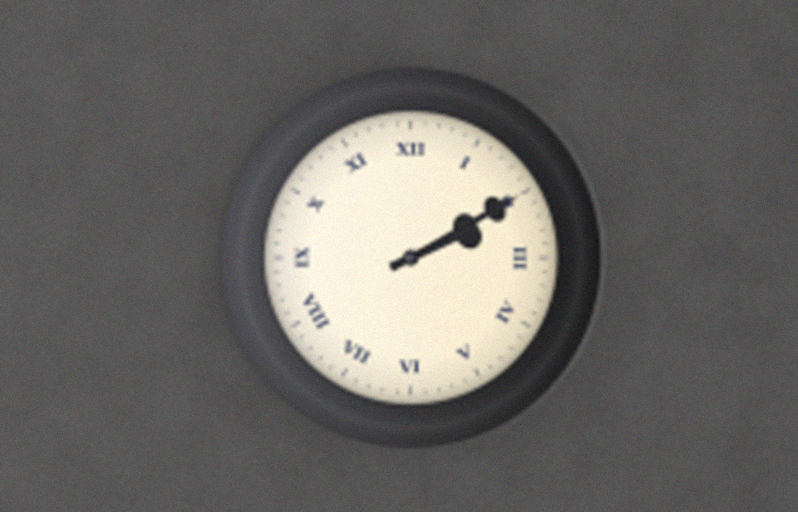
{"hour": 2, "minute": 10}
